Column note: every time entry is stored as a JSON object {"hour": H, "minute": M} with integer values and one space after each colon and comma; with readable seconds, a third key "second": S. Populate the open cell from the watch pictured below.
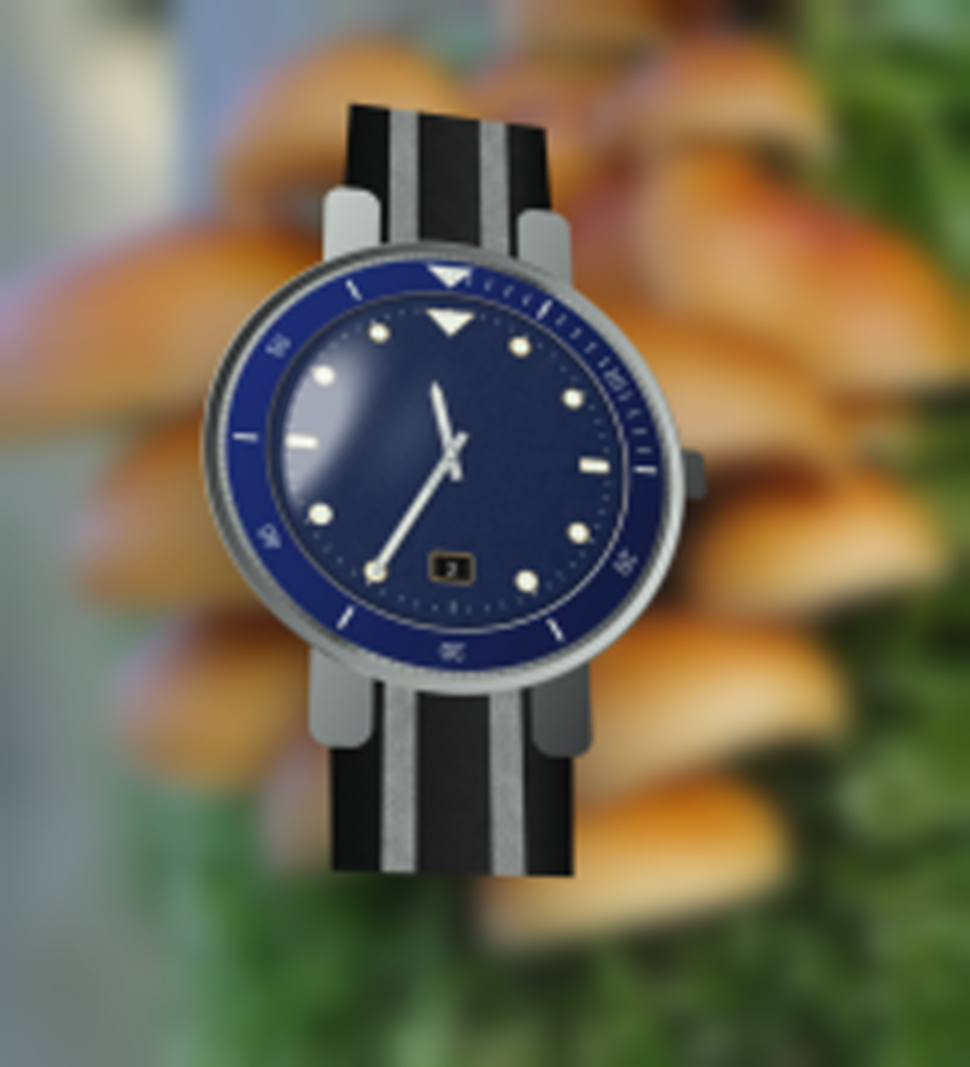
{"hour": 11, "minute": 35}
